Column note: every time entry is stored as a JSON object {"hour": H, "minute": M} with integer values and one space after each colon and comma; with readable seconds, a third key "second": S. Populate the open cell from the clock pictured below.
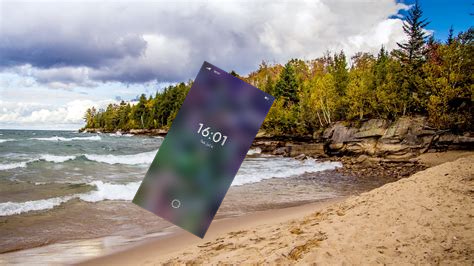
{"hour": 16, "minute": 1}
